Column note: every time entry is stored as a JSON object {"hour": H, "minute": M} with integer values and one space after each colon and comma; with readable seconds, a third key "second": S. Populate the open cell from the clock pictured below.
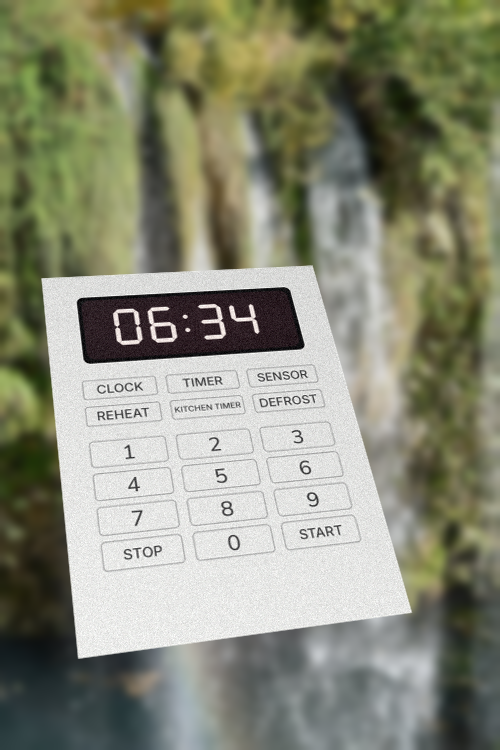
{"hour": 6, "minute": 34}
